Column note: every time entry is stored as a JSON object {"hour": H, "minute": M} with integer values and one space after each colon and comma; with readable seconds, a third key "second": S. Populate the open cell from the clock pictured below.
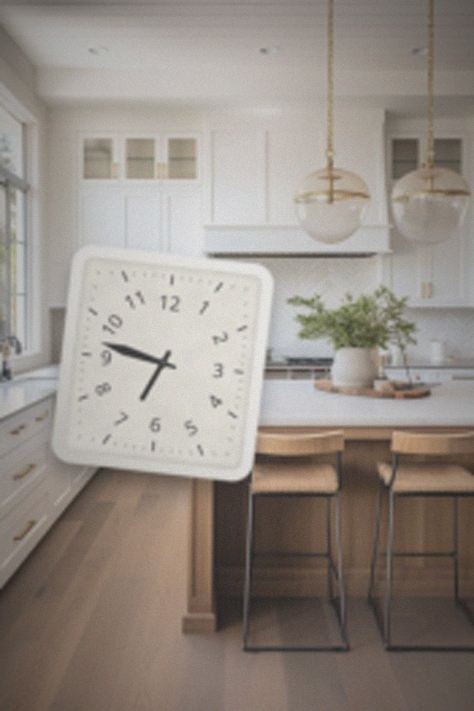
{"hour": 6, "minute": 47}
